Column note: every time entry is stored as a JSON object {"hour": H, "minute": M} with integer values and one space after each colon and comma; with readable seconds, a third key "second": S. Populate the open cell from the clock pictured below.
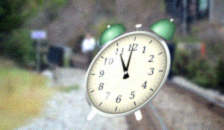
{"hour": 11, "minute": 0}
